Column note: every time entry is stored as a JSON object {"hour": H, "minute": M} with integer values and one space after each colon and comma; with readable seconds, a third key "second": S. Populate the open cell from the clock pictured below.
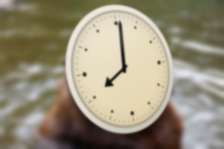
{"hour": 8, "minute": 1}
